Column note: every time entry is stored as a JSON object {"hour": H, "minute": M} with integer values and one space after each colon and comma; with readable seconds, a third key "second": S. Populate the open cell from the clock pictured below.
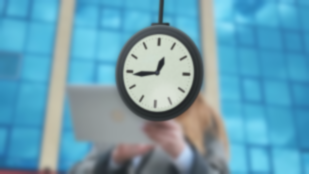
{"hour": 12, "minute": 44}
